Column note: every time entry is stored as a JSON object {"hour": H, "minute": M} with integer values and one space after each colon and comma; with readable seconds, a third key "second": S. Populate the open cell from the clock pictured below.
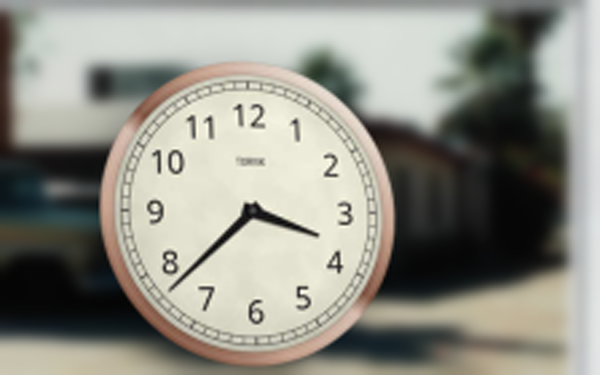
{"hour": 3, "minute": 38}
